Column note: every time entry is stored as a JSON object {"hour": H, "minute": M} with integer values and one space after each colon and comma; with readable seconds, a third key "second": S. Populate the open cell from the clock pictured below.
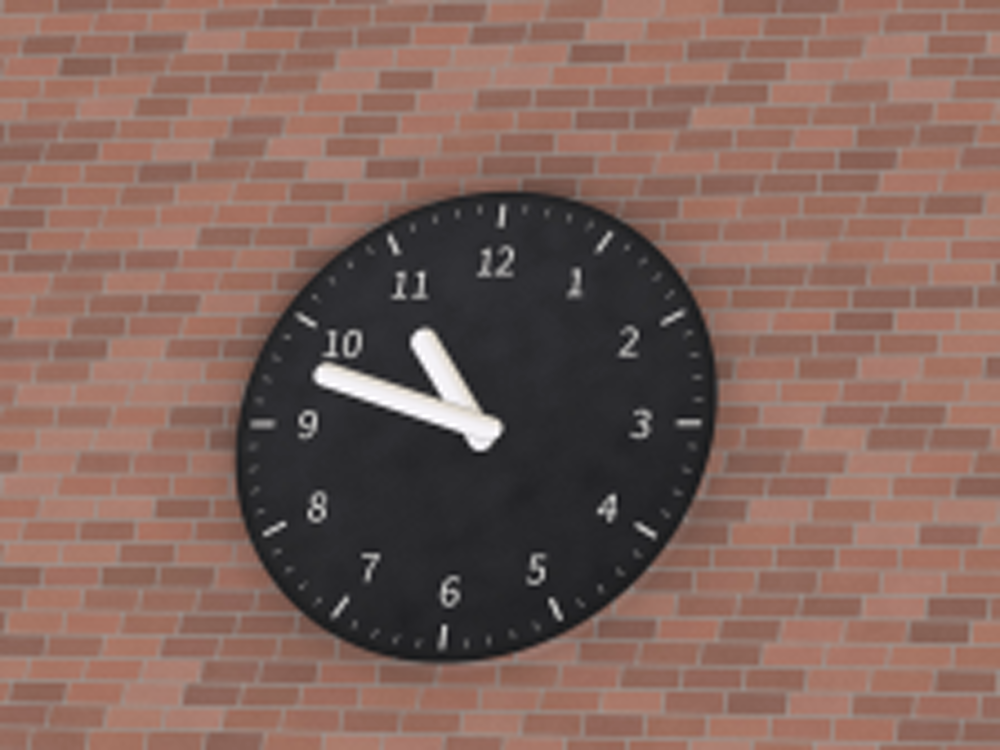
{"hour": 10, "minute": 48}
